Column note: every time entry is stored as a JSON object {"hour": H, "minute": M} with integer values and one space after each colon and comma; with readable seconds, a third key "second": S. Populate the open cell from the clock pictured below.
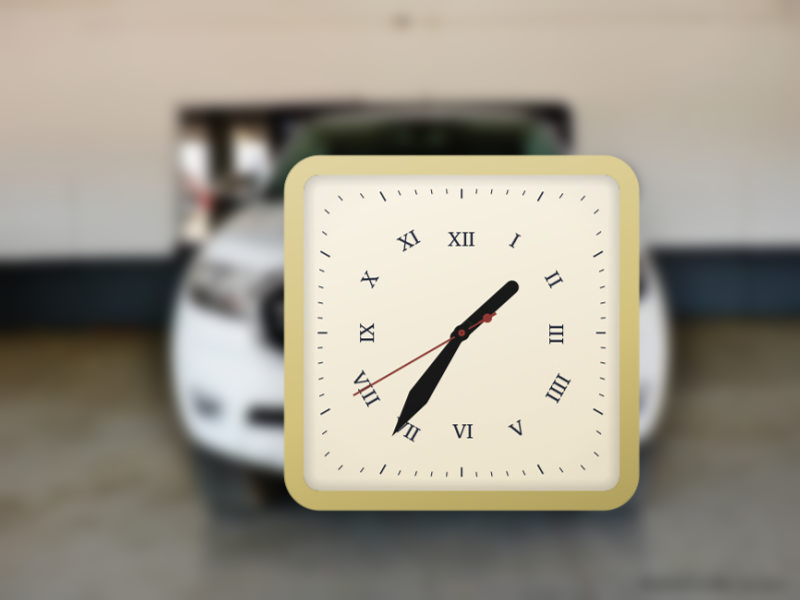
{"hour": 1, "minute": 35, "second": 40}
